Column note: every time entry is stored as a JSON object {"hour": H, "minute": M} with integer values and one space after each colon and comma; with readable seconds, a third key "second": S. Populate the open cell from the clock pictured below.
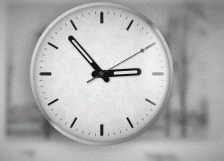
{"hour": 2, "minute": 53, "second": 10}
